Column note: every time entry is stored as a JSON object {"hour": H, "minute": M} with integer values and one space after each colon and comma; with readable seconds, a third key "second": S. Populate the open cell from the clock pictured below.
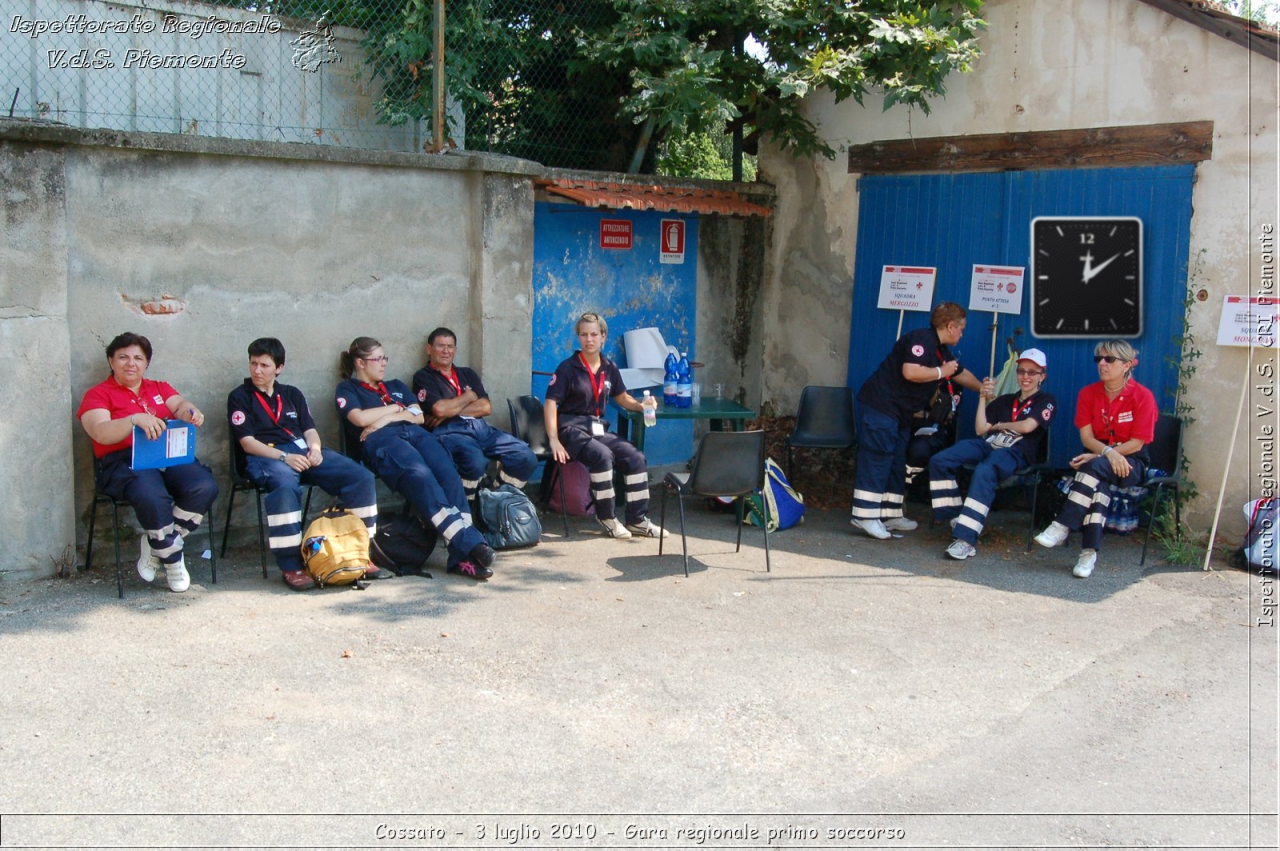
{"hour": 12, "minute": 9}
